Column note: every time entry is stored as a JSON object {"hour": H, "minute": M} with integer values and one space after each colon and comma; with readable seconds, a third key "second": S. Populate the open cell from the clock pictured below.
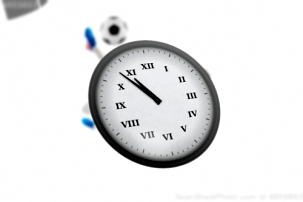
{"hour": 10, "minute": 53}
